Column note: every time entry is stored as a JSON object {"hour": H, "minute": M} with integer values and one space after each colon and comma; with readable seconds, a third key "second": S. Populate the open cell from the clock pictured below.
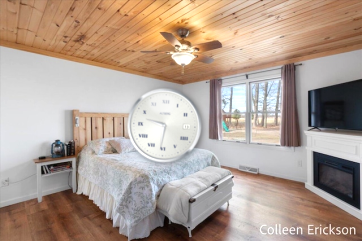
{"hour": 9, "minute": 31}
